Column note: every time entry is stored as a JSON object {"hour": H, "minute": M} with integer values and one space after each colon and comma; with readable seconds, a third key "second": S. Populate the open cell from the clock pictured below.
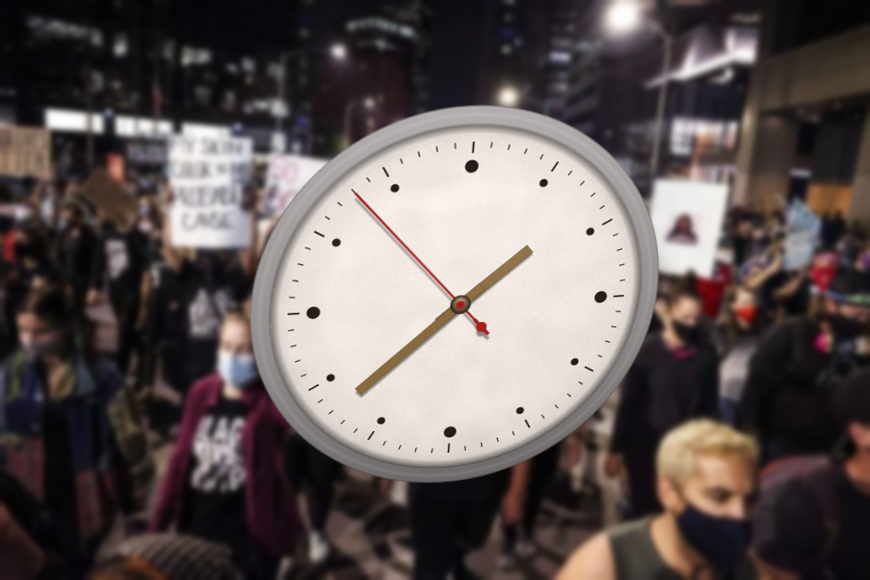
{"hour": 1, "minute": 37, "second": 53}
